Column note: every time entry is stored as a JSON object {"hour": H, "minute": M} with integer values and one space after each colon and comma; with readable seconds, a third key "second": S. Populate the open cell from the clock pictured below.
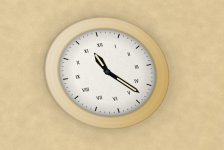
{"hour": 11, "minute": 23}
